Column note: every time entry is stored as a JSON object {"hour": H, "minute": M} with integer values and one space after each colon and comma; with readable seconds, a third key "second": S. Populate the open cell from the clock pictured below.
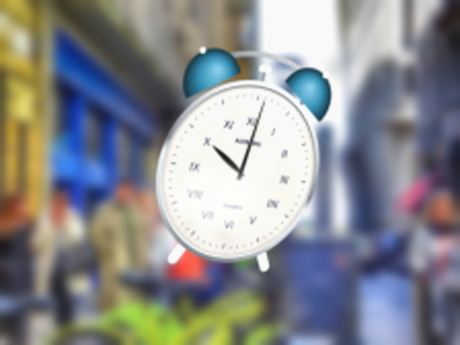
{"hour": 10, "minute": 1}
